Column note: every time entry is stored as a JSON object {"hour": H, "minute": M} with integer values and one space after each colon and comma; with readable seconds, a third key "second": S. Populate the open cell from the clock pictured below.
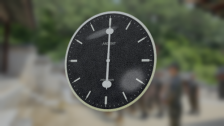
{"hour": 6, "minute": 0}
